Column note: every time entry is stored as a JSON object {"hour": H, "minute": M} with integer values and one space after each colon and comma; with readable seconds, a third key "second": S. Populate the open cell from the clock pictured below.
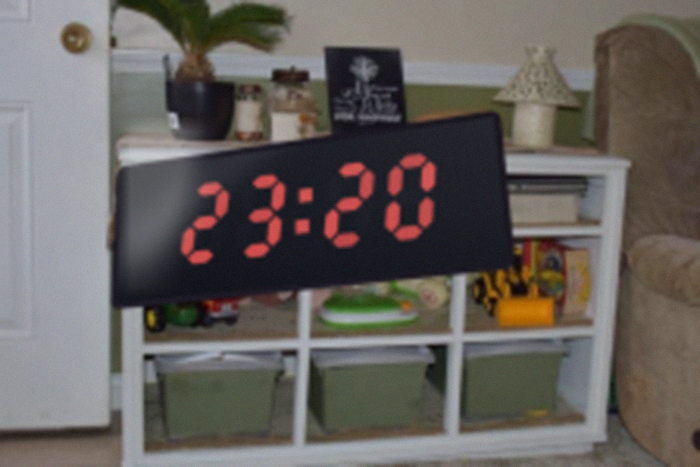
{"hour": 23, "minute": 20}
